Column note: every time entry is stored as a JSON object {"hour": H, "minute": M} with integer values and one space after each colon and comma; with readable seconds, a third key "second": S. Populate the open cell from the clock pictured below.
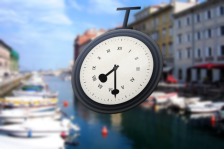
{"hour": 7, "minute": 28}
